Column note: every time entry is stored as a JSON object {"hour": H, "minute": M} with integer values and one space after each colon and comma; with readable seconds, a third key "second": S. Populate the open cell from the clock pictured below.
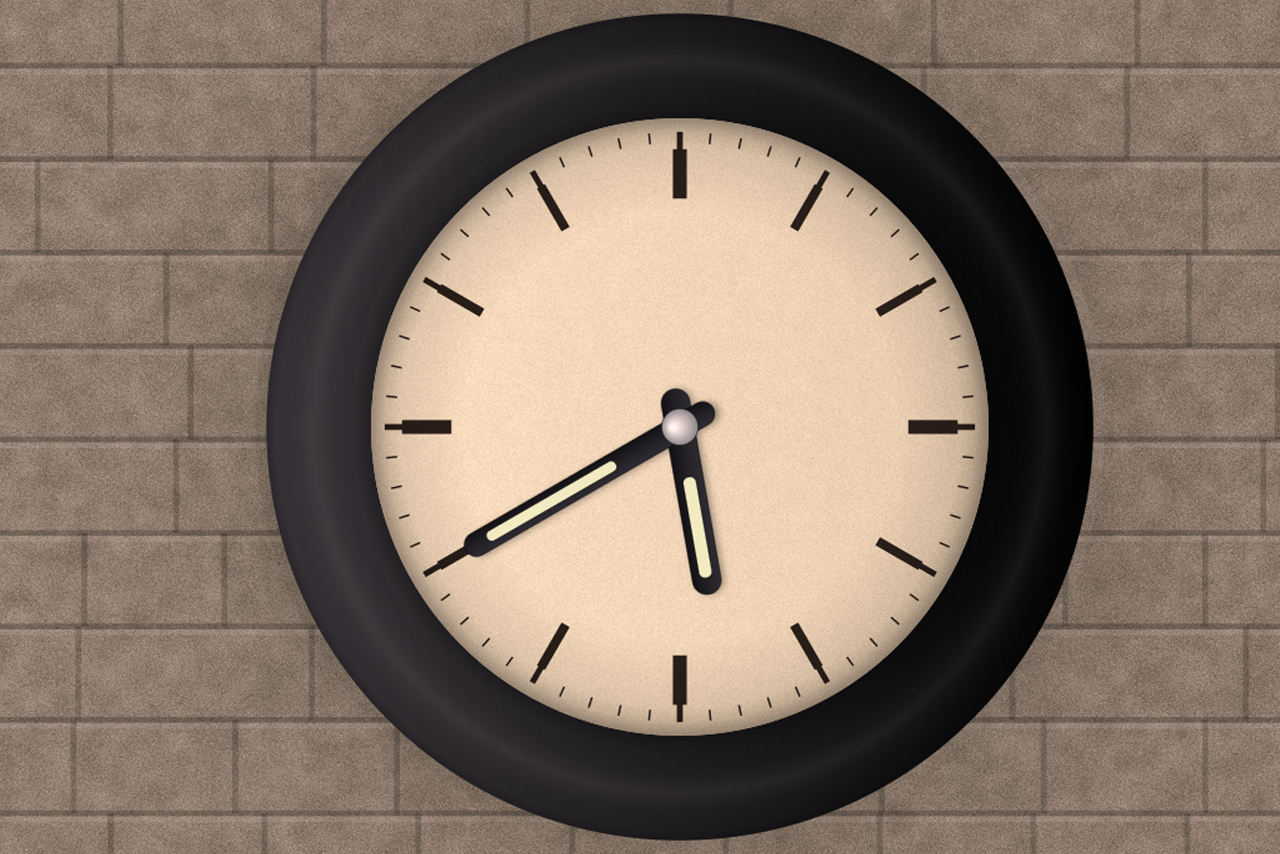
{"hour": 5, "minute": 40}
